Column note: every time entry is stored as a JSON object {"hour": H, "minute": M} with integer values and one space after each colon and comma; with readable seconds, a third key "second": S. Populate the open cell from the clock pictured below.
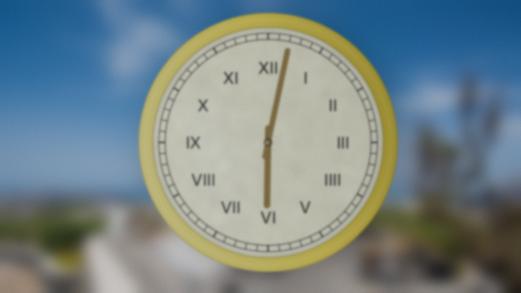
{"hour": 6, "minute": 2}
